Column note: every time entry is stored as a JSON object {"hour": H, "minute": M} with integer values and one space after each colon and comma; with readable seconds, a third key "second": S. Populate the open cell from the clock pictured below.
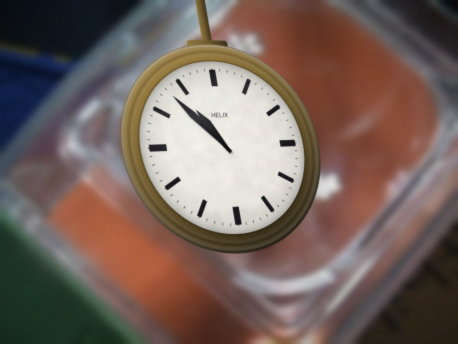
{"hour": 10, "minute": 53}
